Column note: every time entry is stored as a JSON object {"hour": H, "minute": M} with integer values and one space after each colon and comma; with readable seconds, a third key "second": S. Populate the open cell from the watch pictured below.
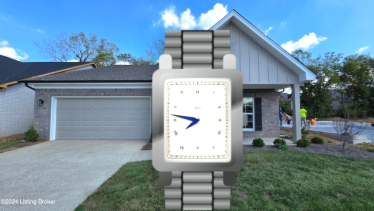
{"hour": 7, "minute": 47}
